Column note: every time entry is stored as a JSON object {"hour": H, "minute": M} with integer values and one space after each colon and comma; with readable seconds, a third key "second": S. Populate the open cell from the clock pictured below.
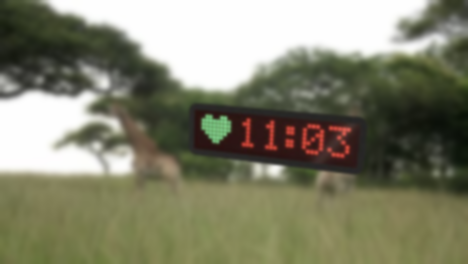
{"hour": 11, "minute": 3}
